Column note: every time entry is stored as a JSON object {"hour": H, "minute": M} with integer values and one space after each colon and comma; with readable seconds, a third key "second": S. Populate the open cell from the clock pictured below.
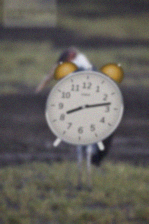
{"hour": 8, "minute": 13}
